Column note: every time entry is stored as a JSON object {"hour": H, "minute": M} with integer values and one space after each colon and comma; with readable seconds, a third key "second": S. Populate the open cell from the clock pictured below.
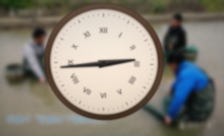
{"hour": 2, "minute": 44}
